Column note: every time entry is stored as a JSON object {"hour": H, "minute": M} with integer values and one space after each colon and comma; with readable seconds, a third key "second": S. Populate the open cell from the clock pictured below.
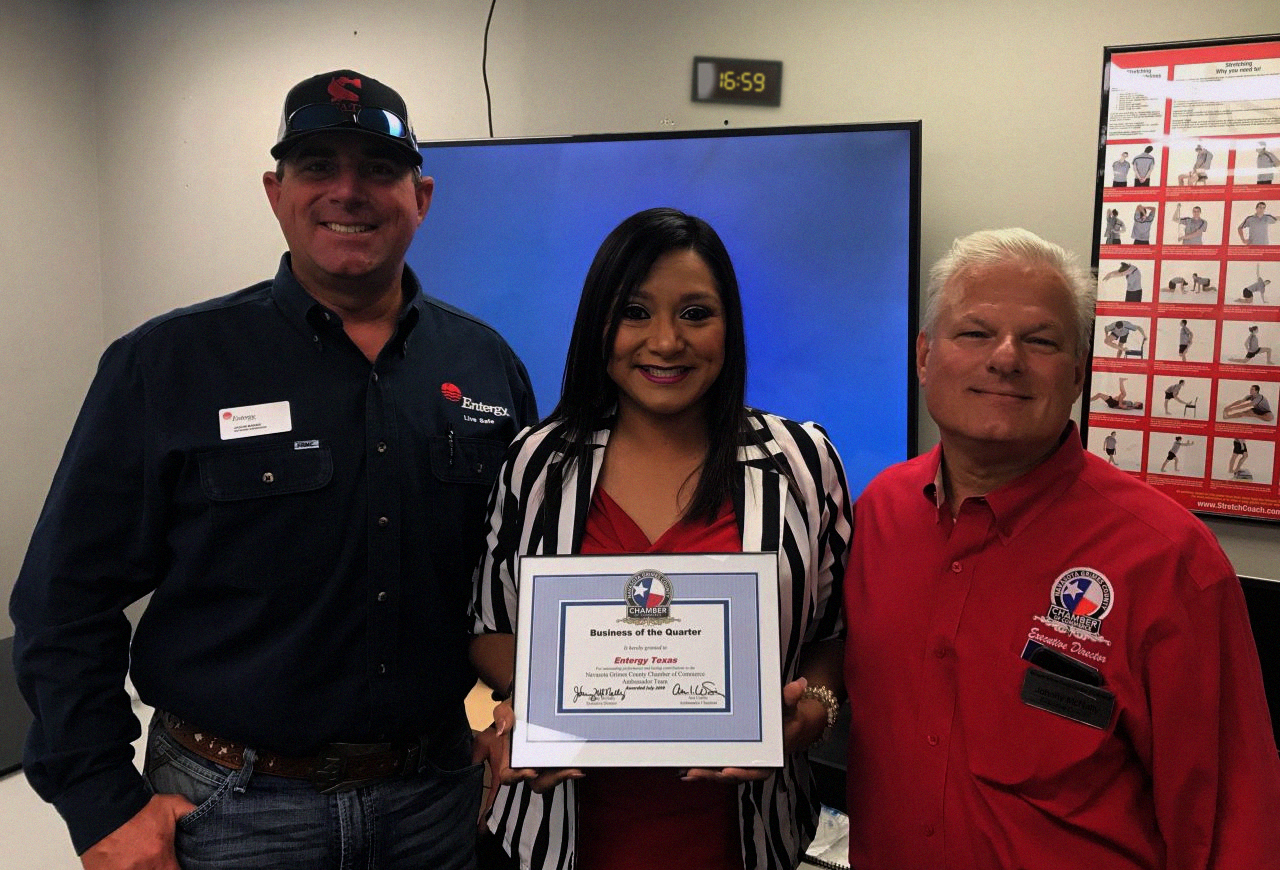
{"hour": 16, "minute": 59}
